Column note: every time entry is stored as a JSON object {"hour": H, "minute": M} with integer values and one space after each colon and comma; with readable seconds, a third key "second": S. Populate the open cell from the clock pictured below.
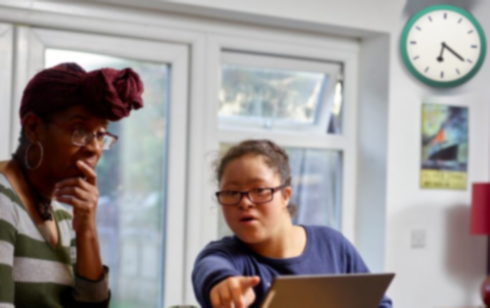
{"hour": 6, "minute": 21}
